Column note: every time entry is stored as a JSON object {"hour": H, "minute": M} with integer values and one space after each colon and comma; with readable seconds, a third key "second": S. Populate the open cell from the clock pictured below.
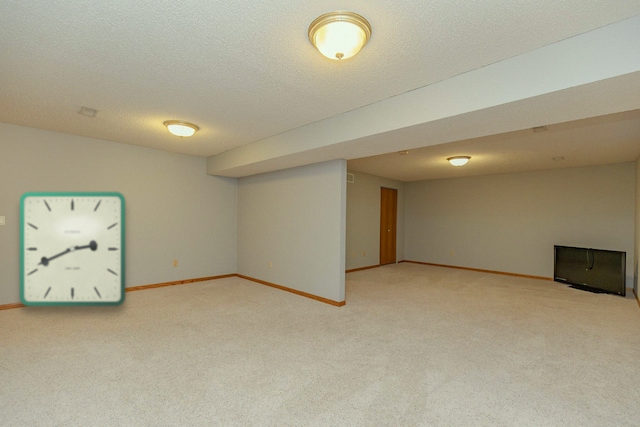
{"hour": 2, "minute": 41}
